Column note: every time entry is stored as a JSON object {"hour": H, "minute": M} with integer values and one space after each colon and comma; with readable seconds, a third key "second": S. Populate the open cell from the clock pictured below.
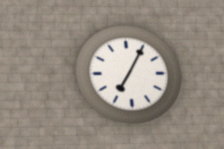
{"hour": 7, "minute": 5}
